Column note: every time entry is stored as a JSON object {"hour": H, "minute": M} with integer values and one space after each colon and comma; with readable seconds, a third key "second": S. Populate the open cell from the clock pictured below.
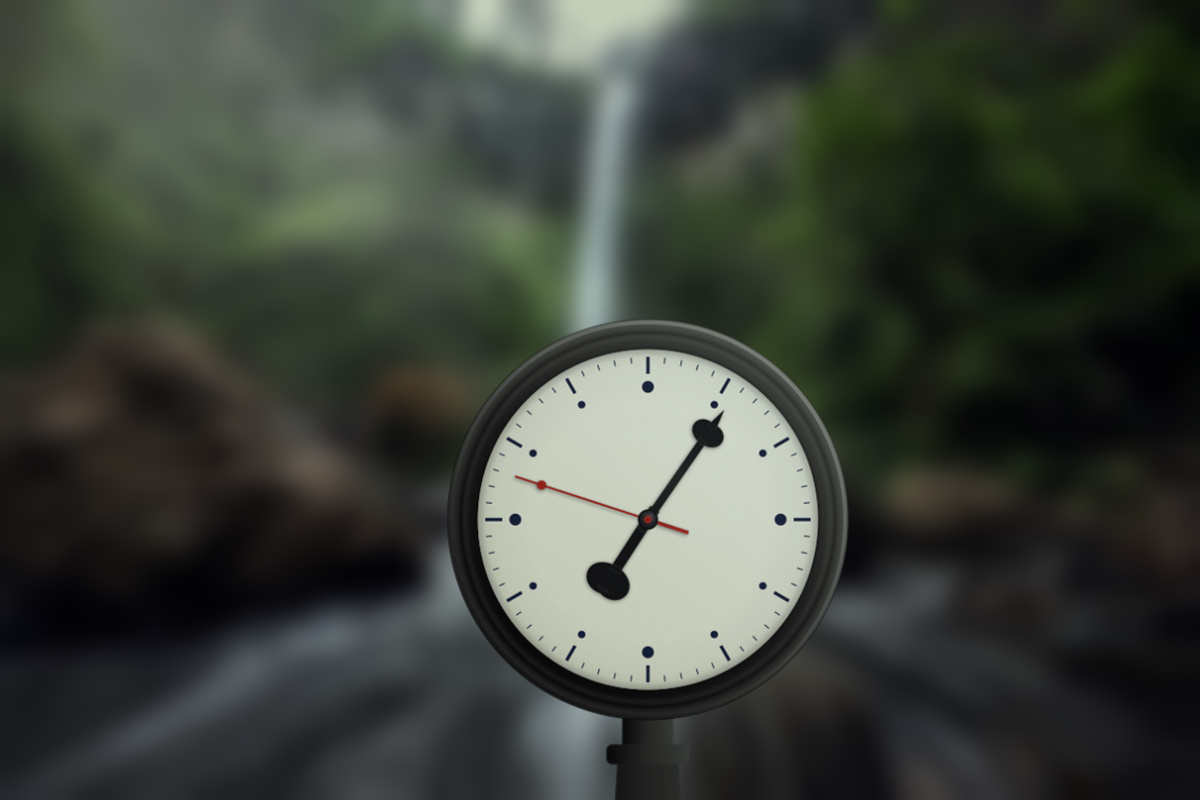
{"hour": 7, "minute": 5, "second": 48}
